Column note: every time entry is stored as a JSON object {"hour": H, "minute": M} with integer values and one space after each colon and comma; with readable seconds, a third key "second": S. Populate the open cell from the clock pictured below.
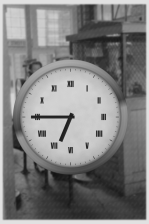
{"hour": 6, "minute": 45}
